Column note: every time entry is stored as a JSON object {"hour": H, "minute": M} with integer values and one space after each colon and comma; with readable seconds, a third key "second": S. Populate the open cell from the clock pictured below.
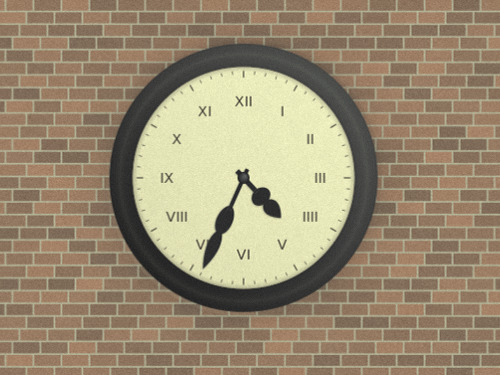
{"hour": 4, "minute": 34}
